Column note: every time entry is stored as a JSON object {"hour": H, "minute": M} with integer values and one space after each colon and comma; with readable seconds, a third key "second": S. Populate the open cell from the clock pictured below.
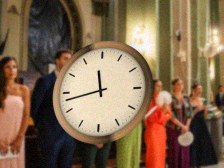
{"hour": 11, "minute": 43}
